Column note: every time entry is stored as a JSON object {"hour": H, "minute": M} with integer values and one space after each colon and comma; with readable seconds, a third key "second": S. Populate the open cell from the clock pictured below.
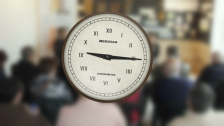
{"hour": 9, "minute": 15}
